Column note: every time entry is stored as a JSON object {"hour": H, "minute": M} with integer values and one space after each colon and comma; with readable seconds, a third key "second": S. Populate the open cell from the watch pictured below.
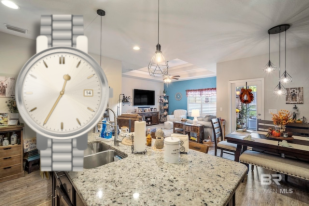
{"hour": 12, "minute": 35}
